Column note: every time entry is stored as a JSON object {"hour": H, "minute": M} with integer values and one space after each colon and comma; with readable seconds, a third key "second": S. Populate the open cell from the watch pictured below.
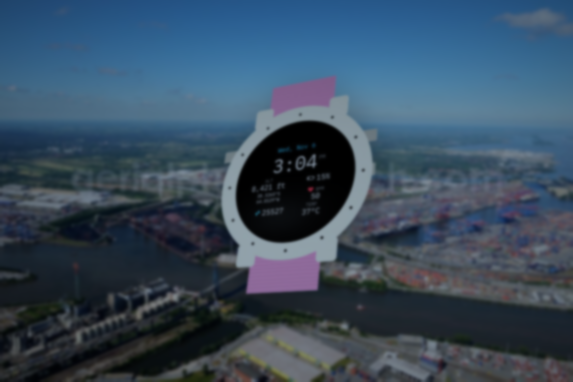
{"hour": 3, "minute": 4}
